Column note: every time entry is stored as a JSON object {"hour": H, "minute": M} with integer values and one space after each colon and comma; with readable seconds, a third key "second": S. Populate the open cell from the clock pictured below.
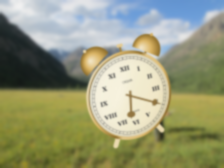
{"hour": 6, "minute": 20}
